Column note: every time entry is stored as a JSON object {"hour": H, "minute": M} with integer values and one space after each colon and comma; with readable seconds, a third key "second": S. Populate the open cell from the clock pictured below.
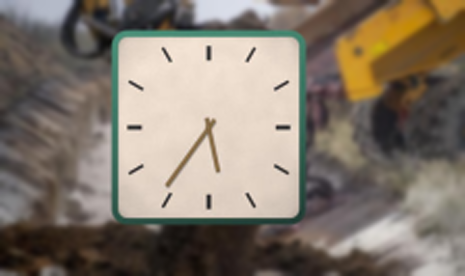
{"hour": 5, "minute": 36}
